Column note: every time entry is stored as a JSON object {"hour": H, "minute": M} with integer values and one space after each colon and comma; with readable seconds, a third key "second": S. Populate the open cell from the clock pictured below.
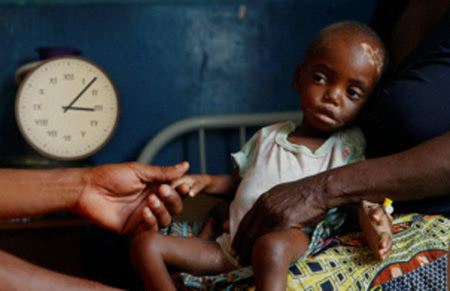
{"hour": 3, "minute": 7}
